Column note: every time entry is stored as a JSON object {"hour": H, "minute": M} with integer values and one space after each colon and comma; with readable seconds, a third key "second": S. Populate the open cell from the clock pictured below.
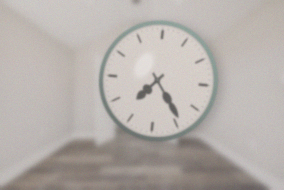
{"hour": 7, "minute": 24}
